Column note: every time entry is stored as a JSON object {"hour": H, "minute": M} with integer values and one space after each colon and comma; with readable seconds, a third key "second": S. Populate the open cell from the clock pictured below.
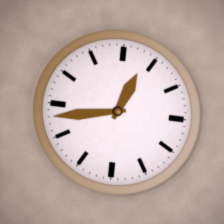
{"hour": 12, "minute": 43}
